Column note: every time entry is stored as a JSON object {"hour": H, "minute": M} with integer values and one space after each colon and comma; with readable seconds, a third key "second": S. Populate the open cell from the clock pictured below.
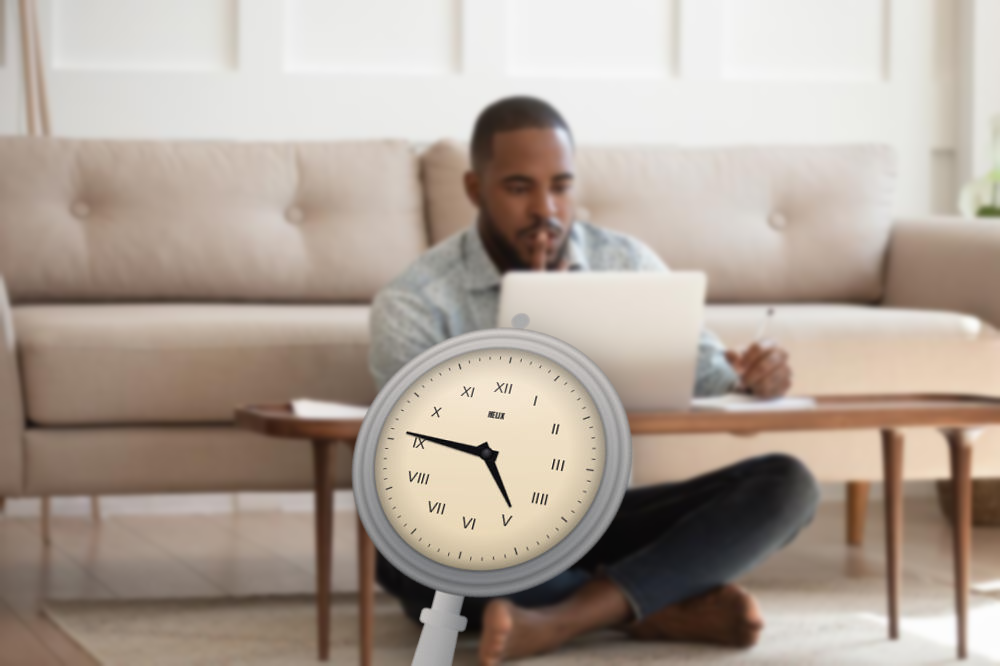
{"hour": 4, "minute": 46}
